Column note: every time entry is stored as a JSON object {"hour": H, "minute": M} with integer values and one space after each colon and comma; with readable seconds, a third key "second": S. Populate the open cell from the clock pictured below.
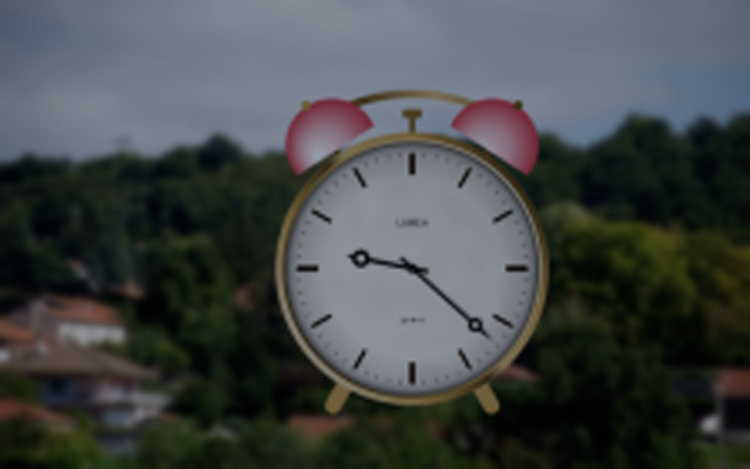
{"hour": 9, "minute": 22}
